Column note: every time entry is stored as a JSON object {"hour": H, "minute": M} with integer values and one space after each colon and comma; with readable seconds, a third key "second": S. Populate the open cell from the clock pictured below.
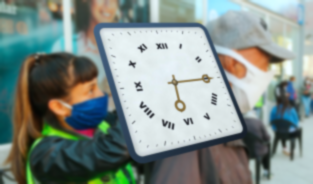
{"hour": 6, "minute": 15}
